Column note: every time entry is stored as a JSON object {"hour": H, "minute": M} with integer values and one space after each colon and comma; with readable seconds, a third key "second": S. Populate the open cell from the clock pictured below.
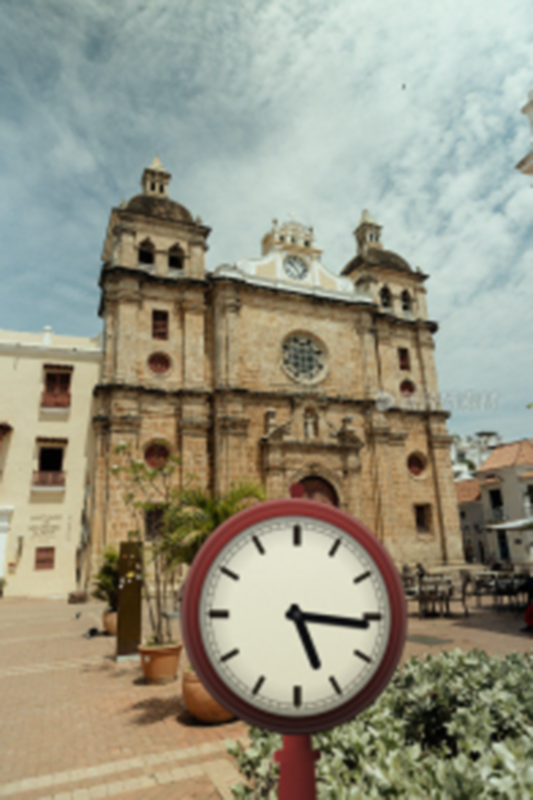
{"hour": 5, "minute": 16}
